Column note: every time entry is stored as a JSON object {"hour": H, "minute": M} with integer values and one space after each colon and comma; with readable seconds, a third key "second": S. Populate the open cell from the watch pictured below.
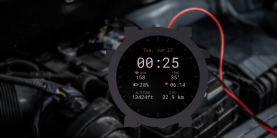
{"hour": 0, "minute": 25}
